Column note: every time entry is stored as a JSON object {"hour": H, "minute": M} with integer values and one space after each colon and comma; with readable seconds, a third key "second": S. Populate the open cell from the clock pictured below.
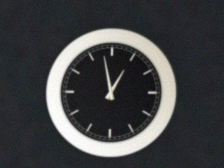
{"hour": 12, "minute": 58}
